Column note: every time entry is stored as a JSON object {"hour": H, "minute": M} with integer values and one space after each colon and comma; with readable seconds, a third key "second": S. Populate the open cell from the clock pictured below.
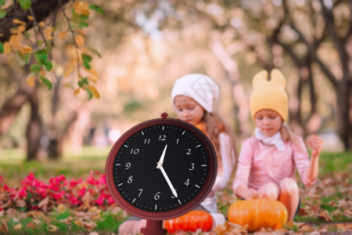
{"hour": 12, "minute": 25}
